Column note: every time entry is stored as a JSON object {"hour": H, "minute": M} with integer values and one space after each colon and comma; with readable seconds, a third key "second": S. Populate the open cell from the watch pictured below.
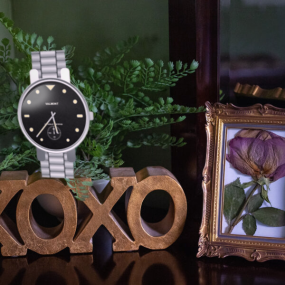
{"hour": 5, "minute": 37}
